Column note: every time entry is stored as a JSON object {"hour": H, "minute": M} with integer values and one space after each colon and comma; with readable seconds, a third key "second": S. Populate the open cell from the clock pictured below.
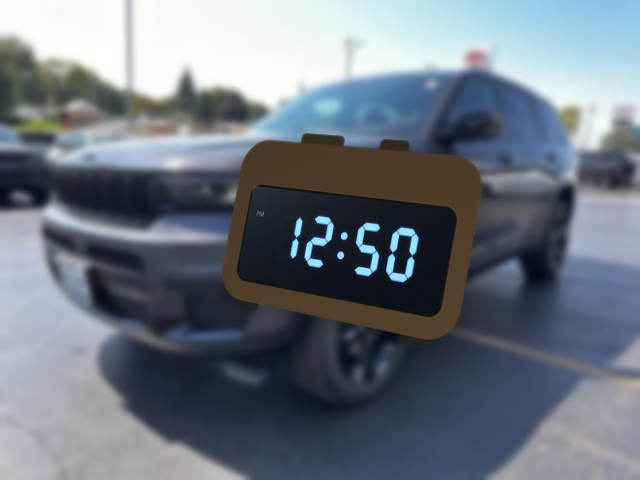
{"hour": 12, "minute": 50}
